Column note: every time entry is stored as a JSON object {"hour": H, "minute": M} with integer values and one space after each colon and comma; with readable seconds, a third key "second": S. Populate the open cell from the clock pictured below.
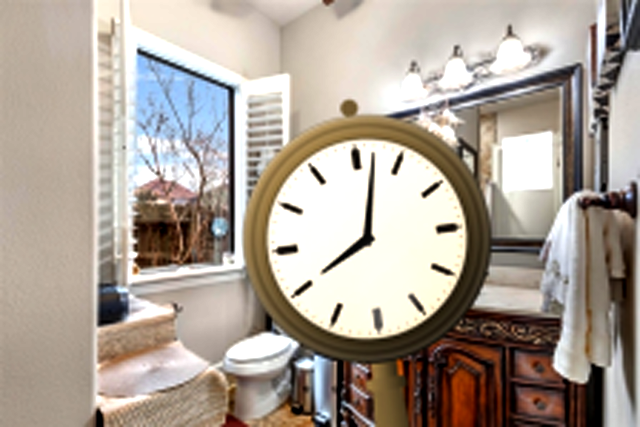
{"hour": 8, "minute": 2}
